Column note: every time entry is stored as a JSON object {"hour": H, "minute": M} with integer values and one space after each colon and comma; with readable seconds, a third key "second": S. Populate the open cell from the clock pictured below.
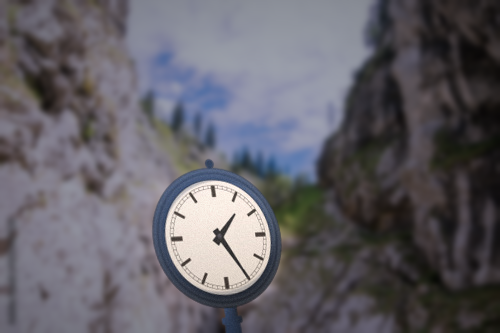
{"hour": 1, "minute": 25}
